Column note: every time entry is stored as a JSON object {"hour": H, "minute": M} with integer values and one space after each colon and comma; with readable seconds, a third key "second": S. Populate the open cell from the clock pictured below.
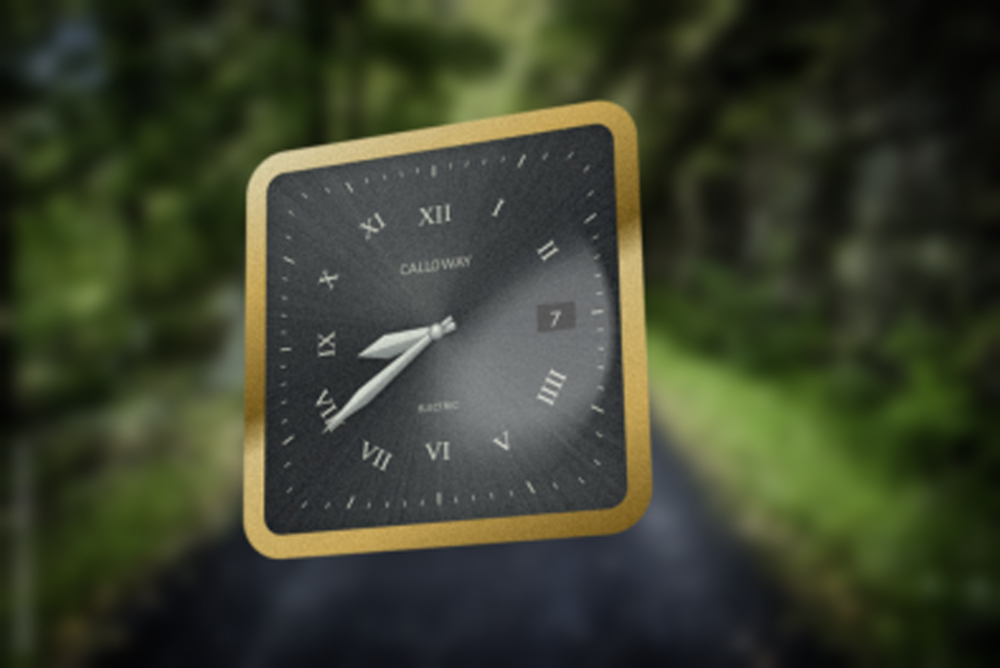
{"hour": 8, "minute": 39}
